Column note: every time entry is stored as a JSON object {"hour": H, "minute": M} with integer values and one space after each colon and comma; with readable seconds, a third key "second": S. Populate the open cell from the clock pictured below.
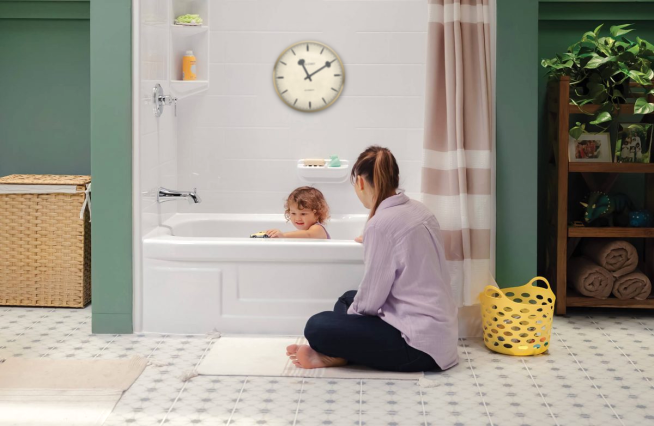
{"hour": 11, "minute": 10}
